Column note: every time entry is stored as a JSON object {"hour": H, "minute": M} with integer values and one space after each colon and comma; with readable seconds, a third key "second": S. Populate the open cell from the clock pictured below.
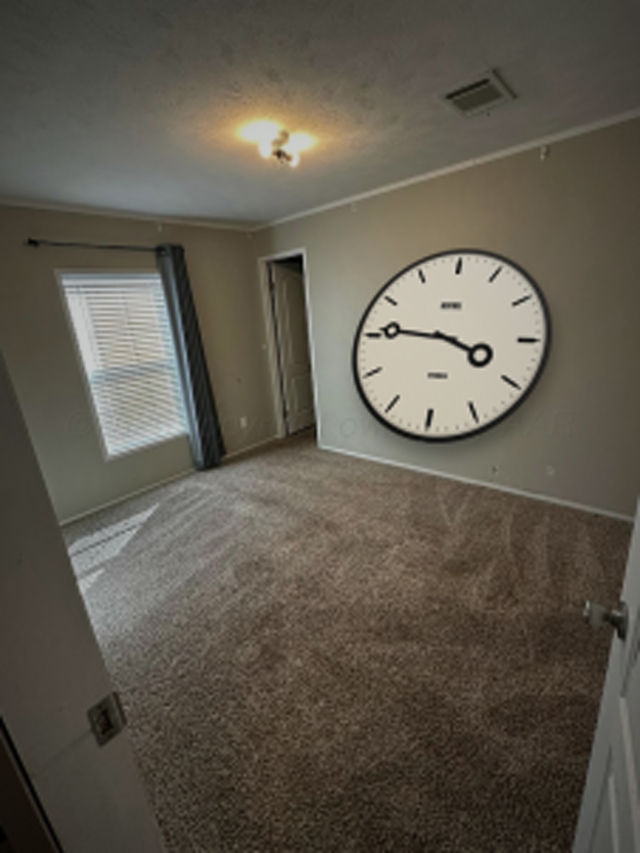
{"hour": 3, "minute": 46}
